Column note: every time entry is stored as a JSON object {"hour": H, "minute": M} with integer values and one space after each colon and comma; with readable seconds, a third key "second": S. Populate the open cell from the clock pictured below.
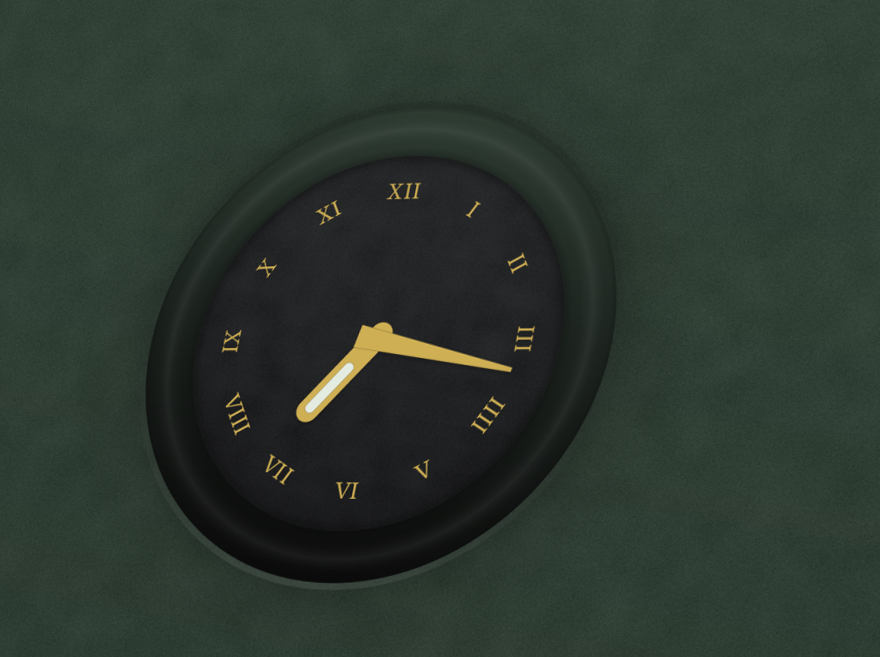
{"hour": 7, "minute": 17}
